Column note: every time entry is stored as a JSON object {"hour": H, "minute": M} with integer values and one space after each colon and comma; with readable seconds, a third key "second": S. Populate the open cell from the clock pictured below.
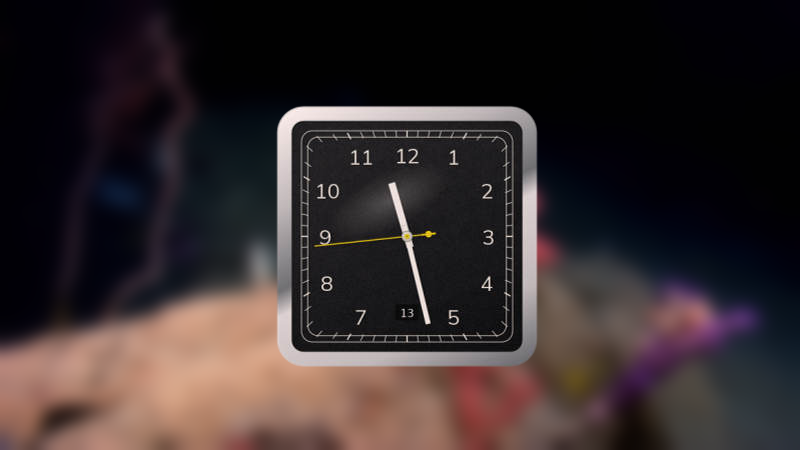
{"hour": 11, "minute": 27, "second": 44}
